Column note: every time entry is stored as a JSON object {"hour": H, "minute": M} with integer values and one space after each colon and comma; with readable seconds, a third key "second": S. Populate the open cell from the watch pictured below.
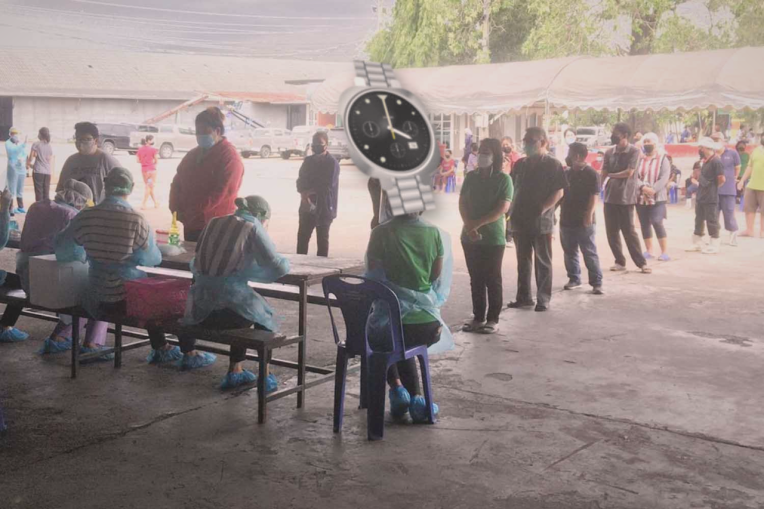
{"hour": 4, "minute": 0}
